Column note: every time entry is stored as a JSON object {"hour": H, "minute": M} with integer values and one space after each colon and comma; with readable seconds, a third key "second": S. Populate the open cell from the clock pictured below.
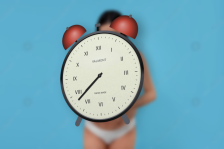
{"hour": 7, "minute": 38}
